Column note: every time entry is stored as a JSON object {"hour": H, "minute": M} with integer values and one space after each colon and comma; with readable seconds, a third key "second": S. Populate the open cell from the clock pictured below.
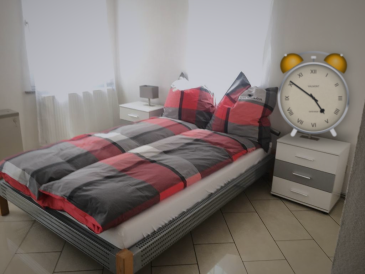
{"hour": 4, "minute": 51}
